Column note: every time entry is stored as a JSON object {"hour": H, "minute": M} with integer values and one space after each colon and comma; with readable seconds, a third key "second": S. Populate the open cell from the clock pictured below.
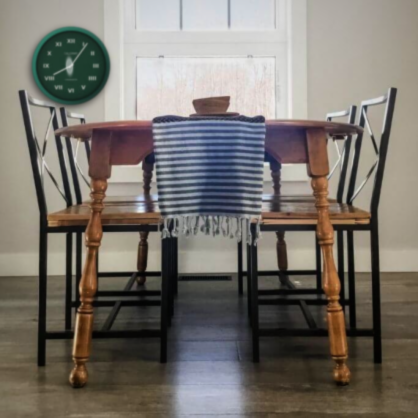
{"hour": 8, "minute": 6}
